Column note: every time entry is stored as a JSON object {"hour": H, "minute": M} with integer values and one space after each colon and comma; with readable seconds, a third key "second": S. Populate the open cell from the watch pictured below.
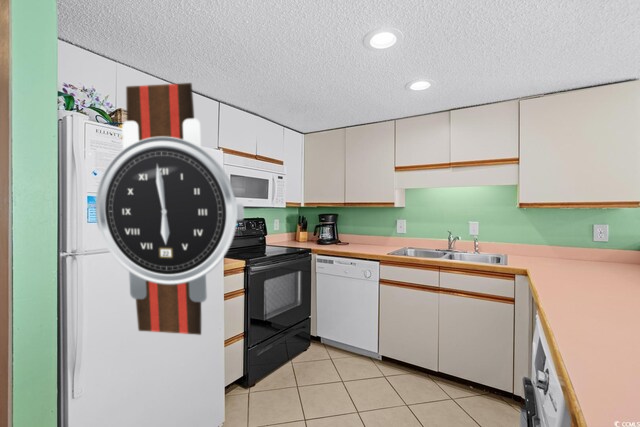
{"hour": 5, "minute": 59}
